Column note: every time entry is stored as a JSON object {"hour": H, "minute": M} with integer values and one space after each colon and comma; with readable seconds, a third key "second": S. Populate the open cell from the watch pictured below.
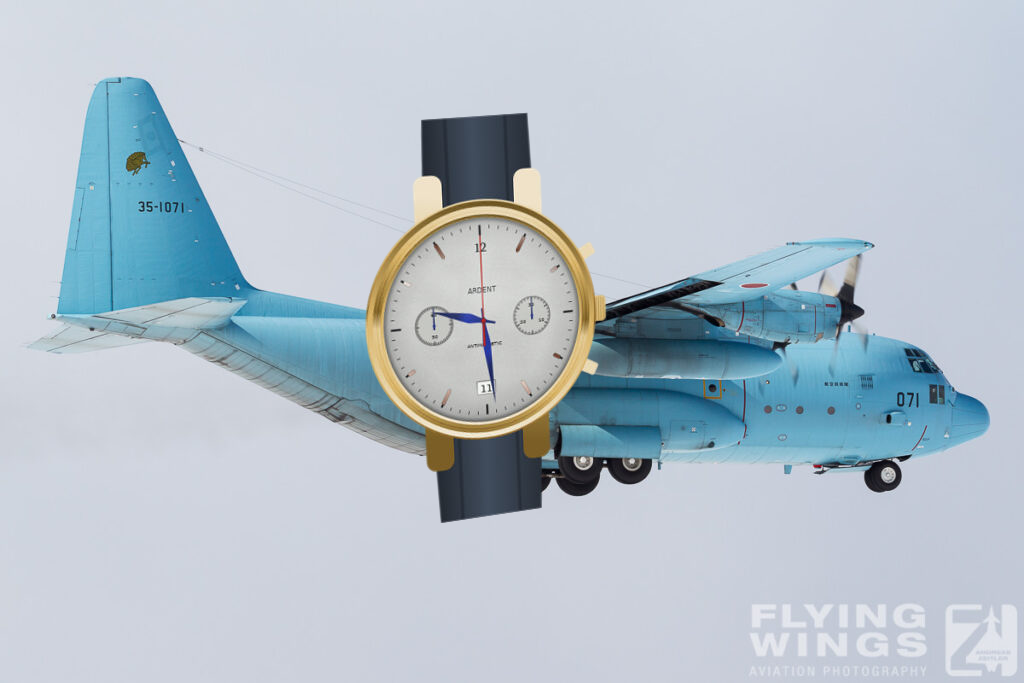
{"hour": 9, "minute": 29}
